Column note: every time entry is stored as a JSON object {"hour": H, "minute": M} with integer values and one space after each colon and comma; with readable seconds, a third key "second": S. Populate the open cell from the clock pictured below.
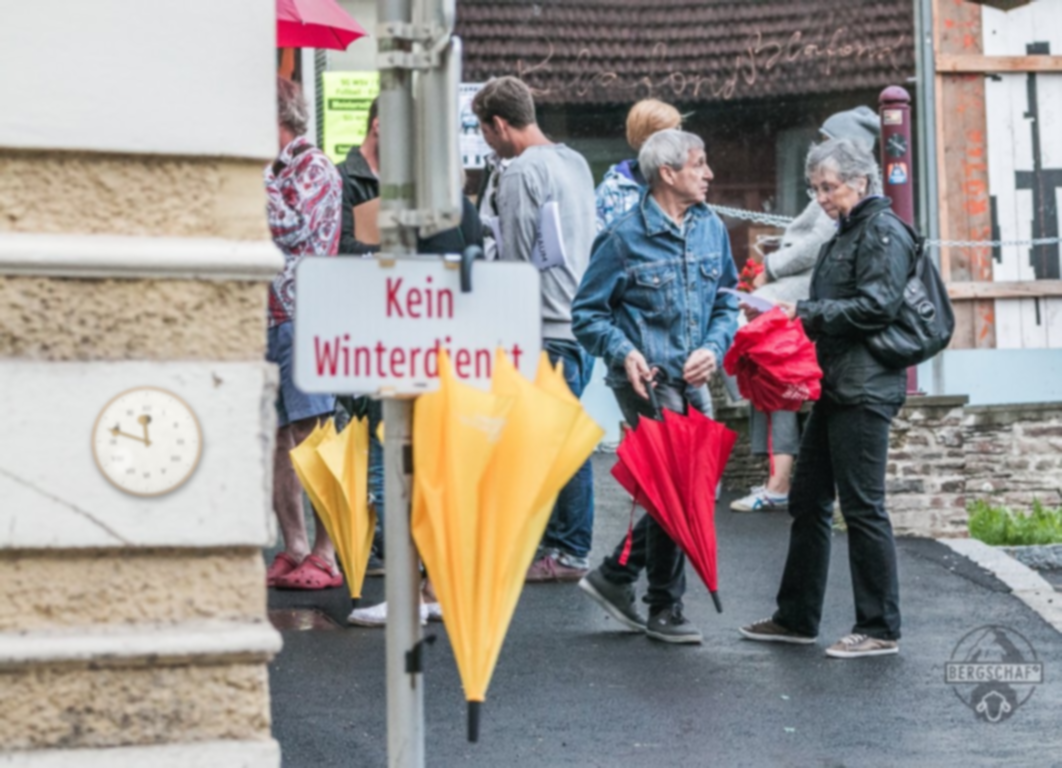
{"hour": 11, "minute": 48}
